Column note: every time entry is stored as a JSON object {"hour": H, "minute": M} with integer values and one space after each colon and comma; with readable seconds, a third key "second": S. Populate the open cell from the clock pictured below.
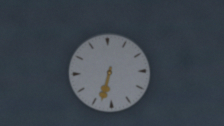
{"hour": 6, "minute": 33}
